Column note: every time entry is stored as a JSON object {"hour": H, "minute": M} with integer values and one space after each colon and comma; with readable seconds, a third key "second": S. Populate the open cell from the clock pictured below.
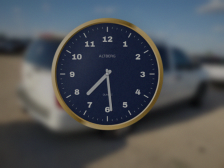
{"hour": 7, "minute": 29}
